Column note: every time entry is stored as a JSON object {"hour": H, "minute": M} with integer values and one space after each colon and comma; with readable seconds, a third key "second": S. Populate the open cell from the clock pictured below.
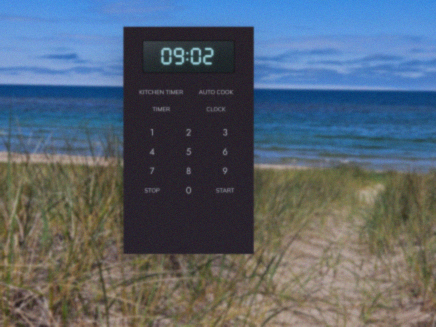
{"hour": 9, "minute": 2}
